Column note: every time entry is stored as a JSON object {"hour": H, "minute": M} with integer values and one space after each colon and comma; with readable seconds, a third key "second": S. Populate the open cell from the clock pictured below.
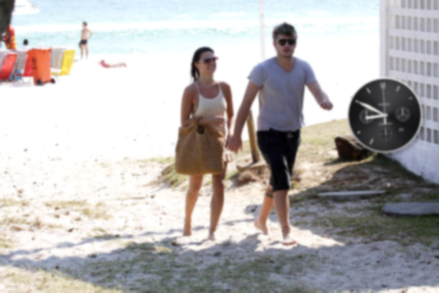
{"hour": 8, "minute": 50}
